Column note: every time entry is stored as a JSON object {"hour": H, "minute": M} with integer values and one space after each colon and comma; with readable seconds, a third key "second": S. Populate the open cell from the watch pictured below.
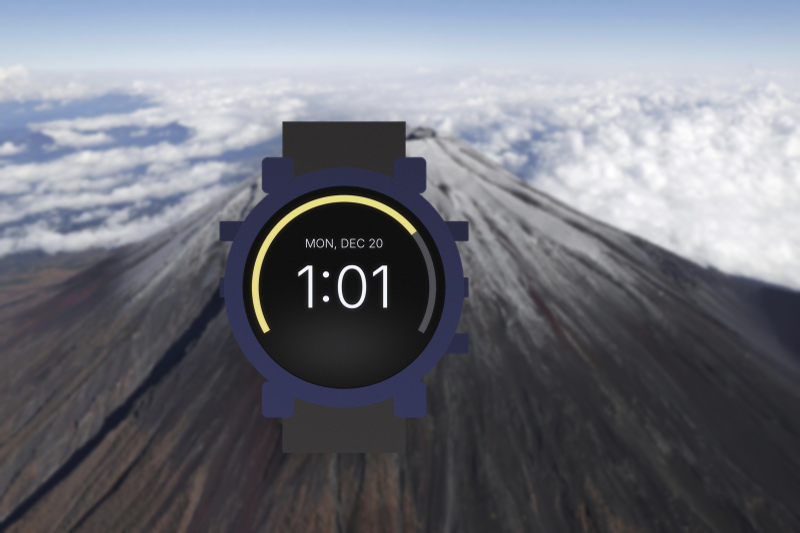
{"hour": 1, "minute": 1}
